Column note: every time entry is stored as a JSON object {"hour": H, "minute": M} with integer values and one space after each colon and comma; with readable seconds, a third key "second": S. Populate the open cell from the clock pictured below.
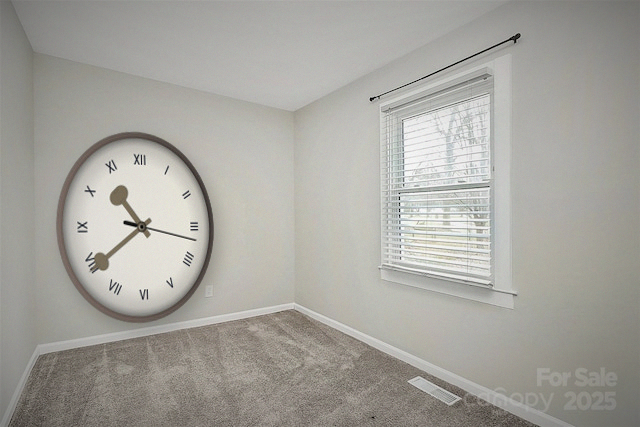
{"hour": 10, "minute": 39, "second": 17}
